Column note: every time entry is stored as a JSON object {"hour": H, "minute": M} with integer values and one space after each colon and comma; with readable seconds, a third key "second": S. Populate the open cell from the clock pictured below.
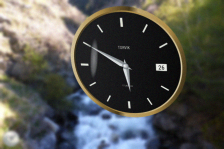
{"hour": 5, "minute": 50}
